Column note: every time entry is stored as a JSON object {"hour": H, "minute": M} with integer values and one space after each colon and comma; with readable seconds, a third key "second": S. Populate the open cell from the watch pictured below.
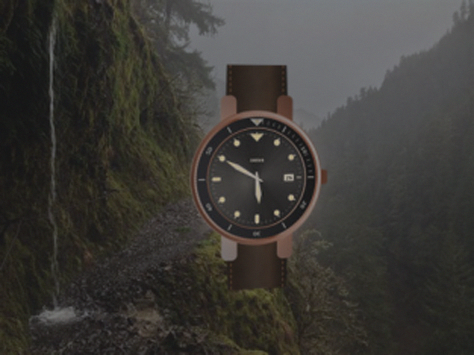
{"hour": 5, "minute": 50}
